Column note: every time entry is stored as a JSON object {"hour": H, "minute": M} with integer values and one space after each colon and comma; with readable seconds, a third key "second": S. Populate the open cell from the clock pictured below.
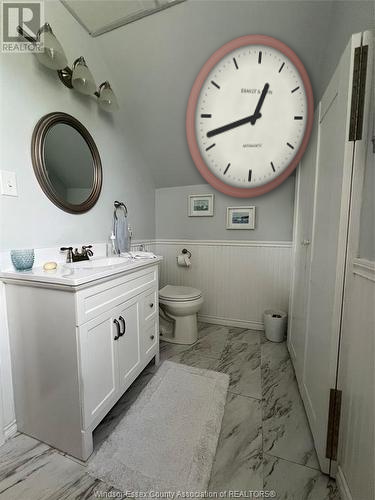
{"hour": 12, "minute": 42}
